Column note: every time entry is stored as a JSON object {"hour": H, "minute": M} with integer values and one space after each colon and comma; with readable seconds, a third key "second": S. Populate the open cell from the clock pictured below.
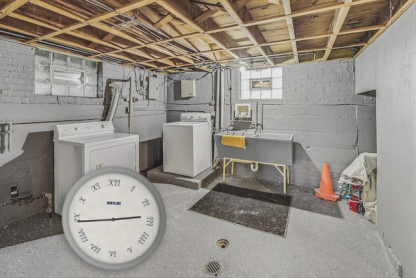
{"hour": 2, "minute": 44}
